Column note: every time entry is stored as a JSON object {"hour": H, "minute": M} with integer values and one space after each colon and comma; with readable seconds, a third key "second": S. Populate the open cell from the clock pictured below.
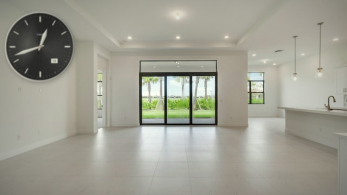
{"hour": 12, "minute": 42}
